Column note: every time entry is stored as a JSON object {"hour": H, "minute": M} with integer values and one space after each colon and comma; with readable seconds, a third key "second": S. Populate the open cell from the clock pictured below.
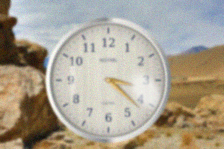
{"hour": 3, "minute": 22}
